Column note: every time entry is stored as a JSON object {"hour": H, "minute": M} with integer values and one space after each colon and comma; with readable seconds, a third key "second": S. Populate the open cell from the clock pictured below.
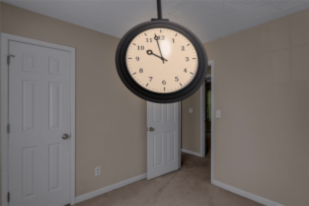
{"hour": 9, "minute": 58}
